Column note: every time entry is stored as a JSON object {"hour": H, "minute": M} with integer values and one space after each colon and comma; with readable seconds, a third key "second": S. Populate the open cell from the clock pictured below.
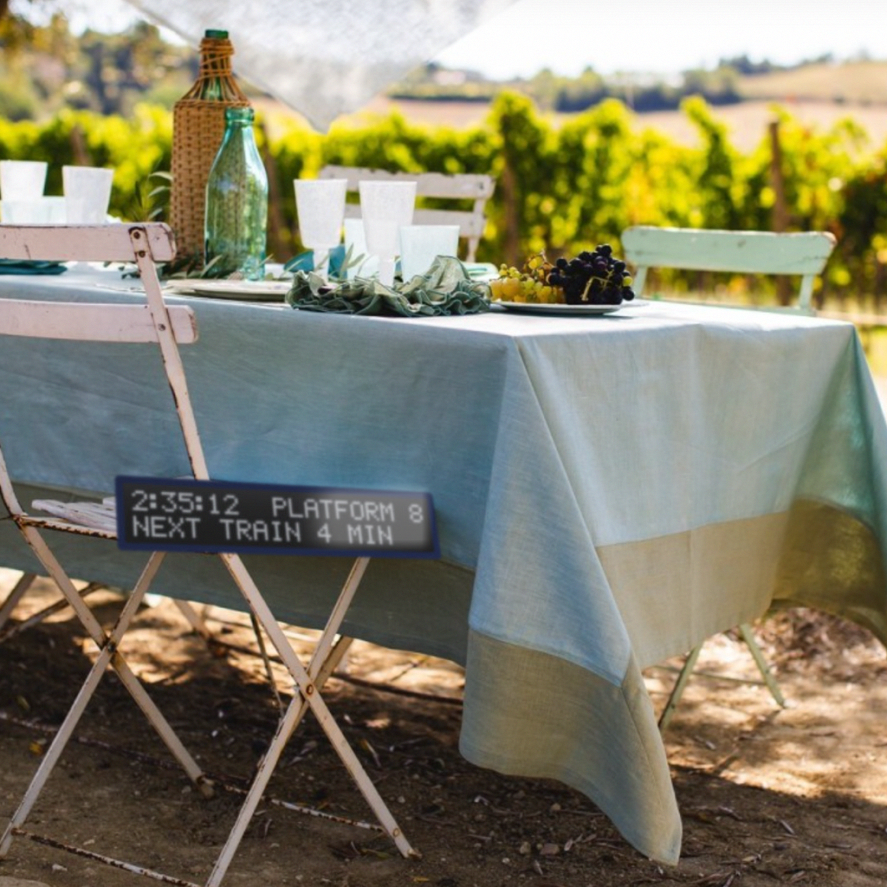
{"hour": 2, "minute": 35, "second": 12}
